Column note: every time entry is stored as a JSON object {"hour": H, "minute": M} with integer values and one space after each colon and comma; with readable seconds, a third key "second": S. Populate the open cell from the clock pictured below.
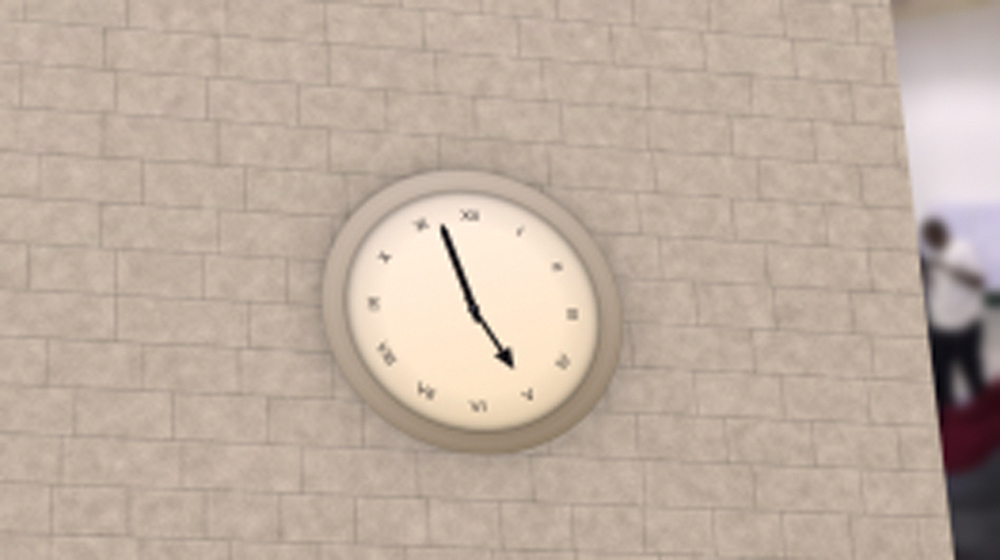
{"hour": 4, "minute": 57}
